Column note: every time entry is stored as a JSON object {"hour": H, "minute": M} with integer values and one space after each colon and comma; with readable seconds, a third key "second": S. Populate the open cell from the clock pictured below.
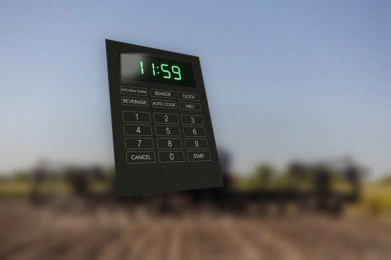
{"hour": 11, "minute": 59}
